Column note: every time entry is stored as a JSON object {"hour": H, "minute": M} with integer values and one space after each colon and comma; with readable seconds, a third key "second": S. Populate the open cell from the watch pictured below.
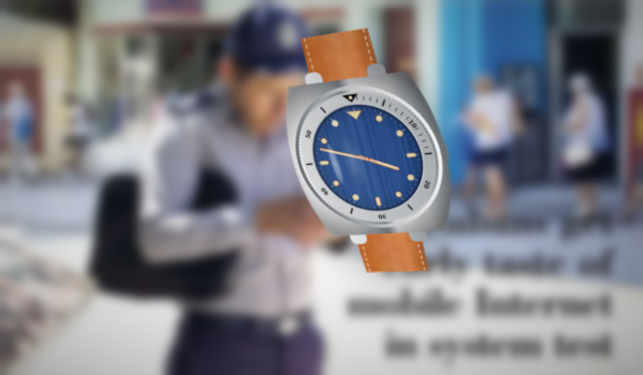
{"hour": 3, "minute": 48}
